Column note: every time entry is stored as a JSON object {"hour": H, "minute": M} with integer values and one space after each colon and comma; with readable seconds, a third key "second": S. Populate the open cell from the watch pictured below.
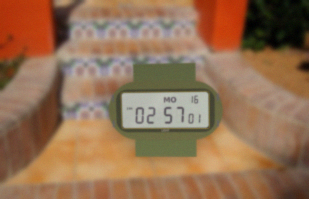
{"hour": 2, "minute": 57, "second": 1}
